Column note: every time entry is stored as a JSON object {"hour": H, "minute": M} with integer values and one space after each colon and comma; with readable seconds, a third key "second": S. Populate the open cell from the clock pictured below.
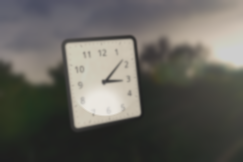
{"hour": 3, "minute": 8}
